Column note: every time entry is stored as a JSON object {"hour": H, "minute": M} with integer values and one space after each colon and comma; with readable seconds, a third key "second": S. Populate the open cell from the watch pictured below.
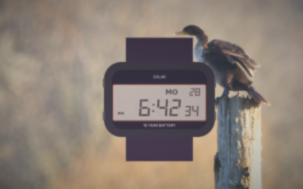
{"hour": 6, "minute": 42, "second": 34}
